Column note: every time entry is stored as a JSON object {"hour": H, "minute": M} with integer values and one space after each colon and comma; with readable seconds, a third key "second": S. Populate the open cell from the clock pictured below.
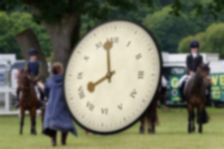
{"hour": 7, "minute": 58}
